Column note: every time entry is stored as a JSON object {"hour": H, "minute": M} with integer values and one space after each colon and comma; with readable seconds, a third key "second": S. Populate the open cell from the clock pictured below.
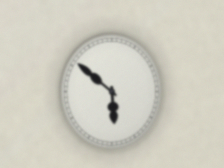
{"hour": 5, "minute": 51}
